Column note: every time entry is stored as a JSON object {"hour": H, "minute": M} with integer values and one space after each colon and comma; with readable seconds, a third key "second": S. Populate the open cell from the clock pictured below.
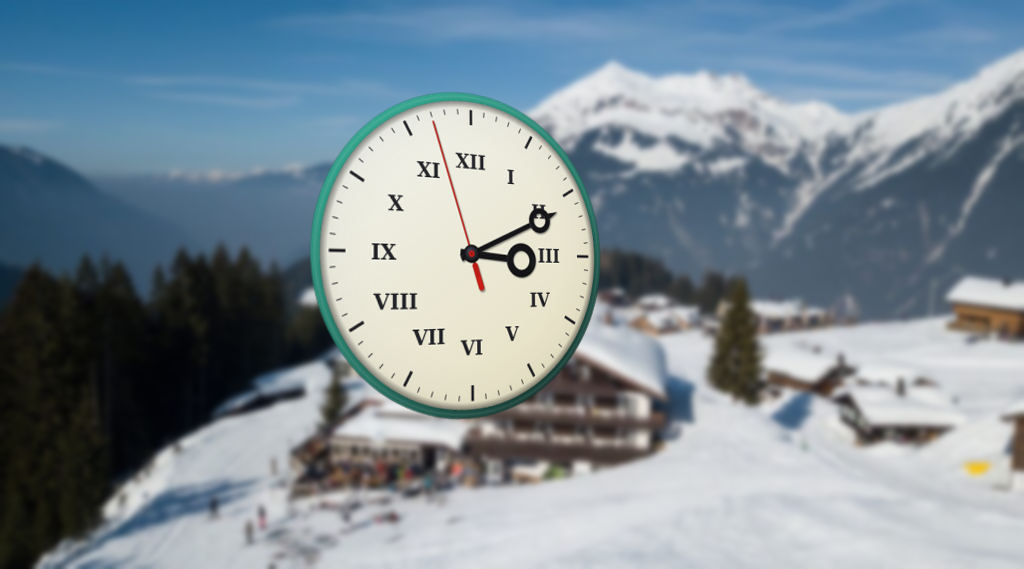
{"hour": 3, "minute": 10, "second": 57}
